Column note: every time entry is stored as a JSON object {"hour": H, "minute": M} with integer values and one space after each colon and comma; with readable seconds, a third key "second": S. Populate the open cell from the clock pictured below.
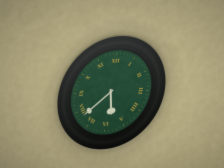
{"hour": 5, "minute": 38}
